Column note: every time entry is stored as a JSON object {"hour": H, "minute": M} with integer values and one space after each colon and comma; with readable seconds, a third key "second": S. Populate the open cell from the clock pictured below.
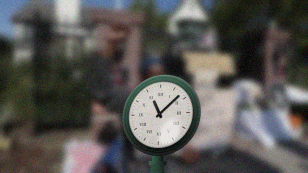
{"hour": 11, "minute": 8}
